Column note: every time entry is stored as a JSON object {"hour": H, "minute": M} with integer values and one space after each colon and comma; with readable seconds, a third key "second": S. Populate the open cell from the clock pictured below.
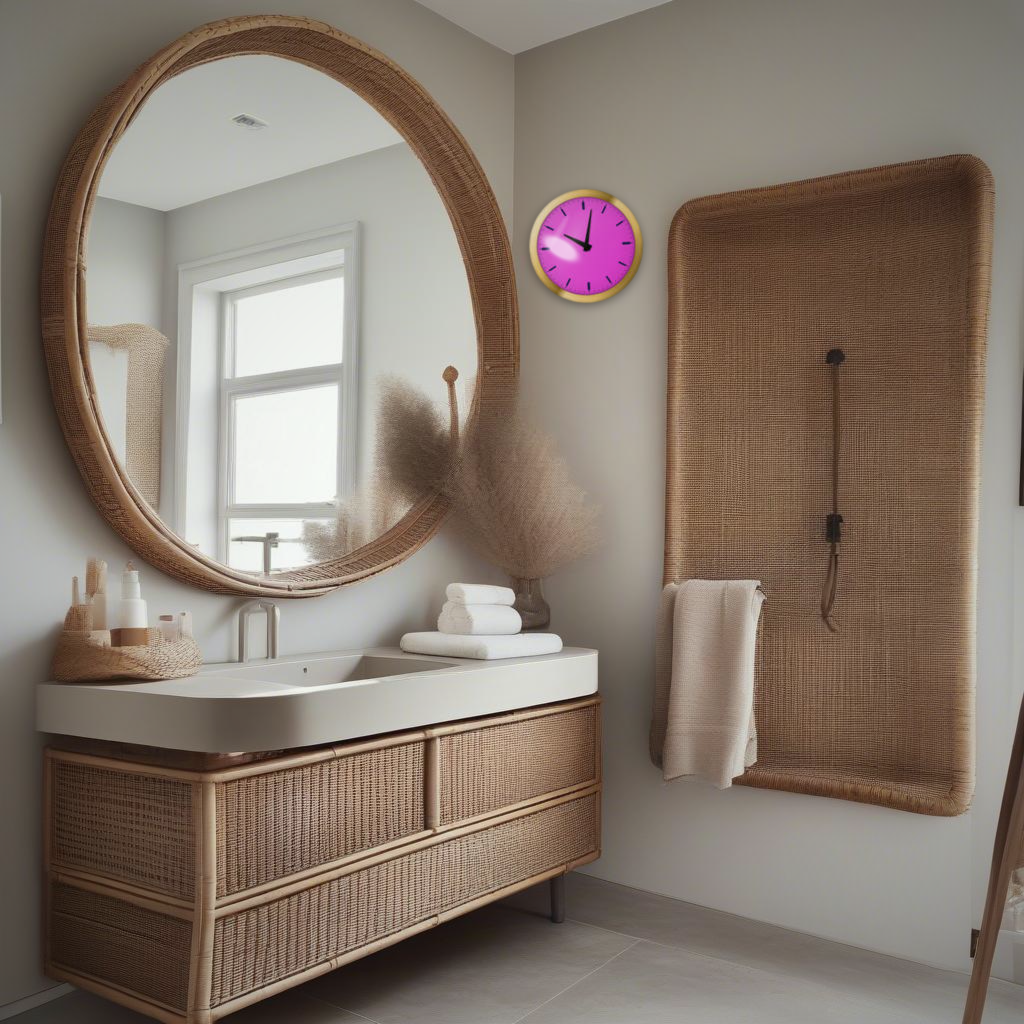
{"hour": 10, "minute": 2}
